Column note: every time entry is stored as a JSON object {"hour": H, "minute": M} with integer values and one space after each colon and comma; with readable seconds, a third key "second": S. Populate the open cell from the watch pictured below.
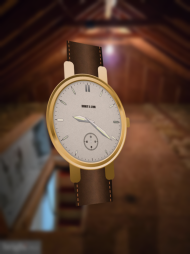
{"hour": 9, "minute": 21}
